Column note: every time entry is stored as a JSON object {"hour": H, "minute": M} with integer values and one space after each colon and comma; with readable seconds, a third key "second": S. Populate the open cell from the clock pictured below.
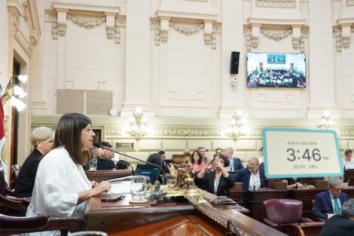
{"hour": 3, "minute": 46}
